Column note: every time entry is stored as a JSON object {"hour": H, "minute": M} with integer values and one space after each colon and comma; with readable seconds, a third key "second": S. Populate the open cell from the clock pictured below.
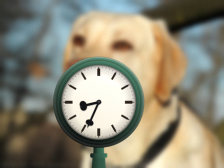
{"hour": 8, "minute": 34}
